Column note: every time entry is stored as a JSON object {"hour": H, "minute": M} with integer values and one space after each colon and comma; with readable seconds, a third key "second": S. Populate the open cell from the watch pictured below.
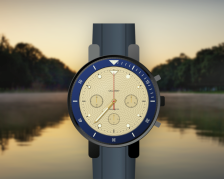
{"hour": 7, "minute": 37}
